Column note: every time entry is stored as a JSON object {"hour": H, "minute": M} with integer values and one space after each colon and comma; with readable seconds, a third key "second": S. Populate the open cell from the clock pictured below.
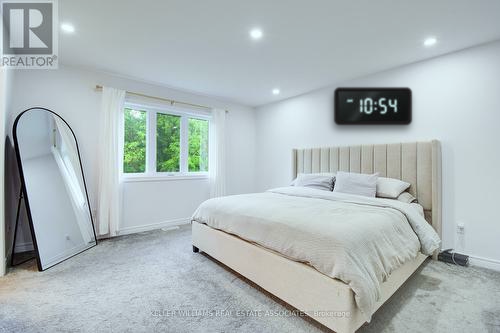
{"hour": 10, "minute": 54}
